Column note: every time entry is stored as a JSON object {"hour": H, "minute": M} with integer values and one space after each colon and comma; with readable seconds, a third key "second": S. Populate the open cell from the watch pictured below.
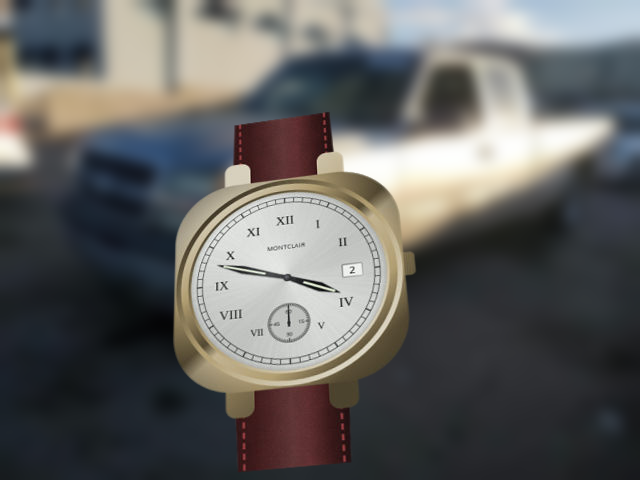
{"hour": 3, "minute": 48}
